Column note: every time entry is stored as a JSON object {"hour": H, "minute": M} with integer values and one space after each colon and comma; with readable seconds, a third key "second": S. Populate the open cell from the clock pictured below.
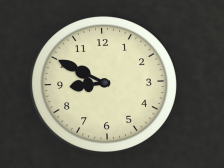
{"hour": 8, "minute": 50}
